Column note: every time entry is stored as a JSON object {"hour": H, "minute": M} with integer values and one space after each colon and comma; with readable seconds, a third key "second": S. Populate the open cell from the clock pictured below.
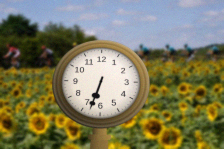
{"hour": 6, "minute": 33}
